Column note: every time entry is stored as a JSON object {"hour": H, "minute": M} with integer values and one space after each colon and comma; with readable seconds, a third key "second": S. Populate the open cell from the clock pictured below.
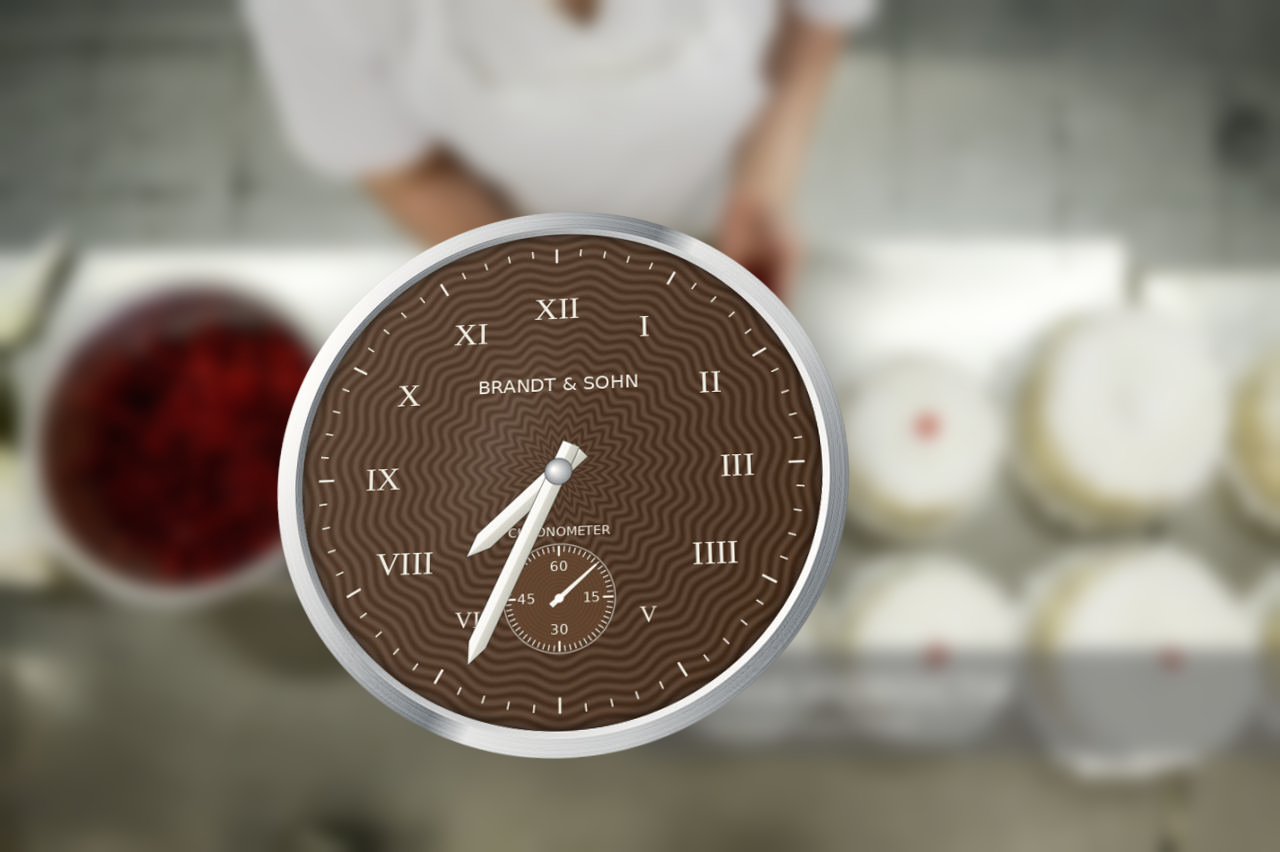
{"hour": 7, "minute": 34, "second": 8}
